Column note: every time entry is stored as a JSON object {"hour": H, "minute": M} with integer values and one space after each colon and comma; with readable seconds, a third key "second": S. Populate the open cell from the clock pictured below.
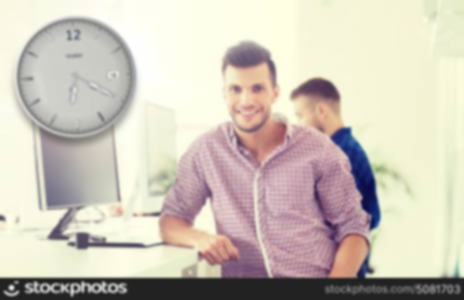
{"hour": 6, "minute": 20}
